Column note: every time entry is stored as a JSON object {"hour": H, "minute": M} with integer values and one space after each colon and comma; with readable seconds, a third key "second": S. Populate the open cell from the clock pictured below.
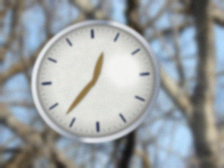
{"hour": 12, "minute": 37}
